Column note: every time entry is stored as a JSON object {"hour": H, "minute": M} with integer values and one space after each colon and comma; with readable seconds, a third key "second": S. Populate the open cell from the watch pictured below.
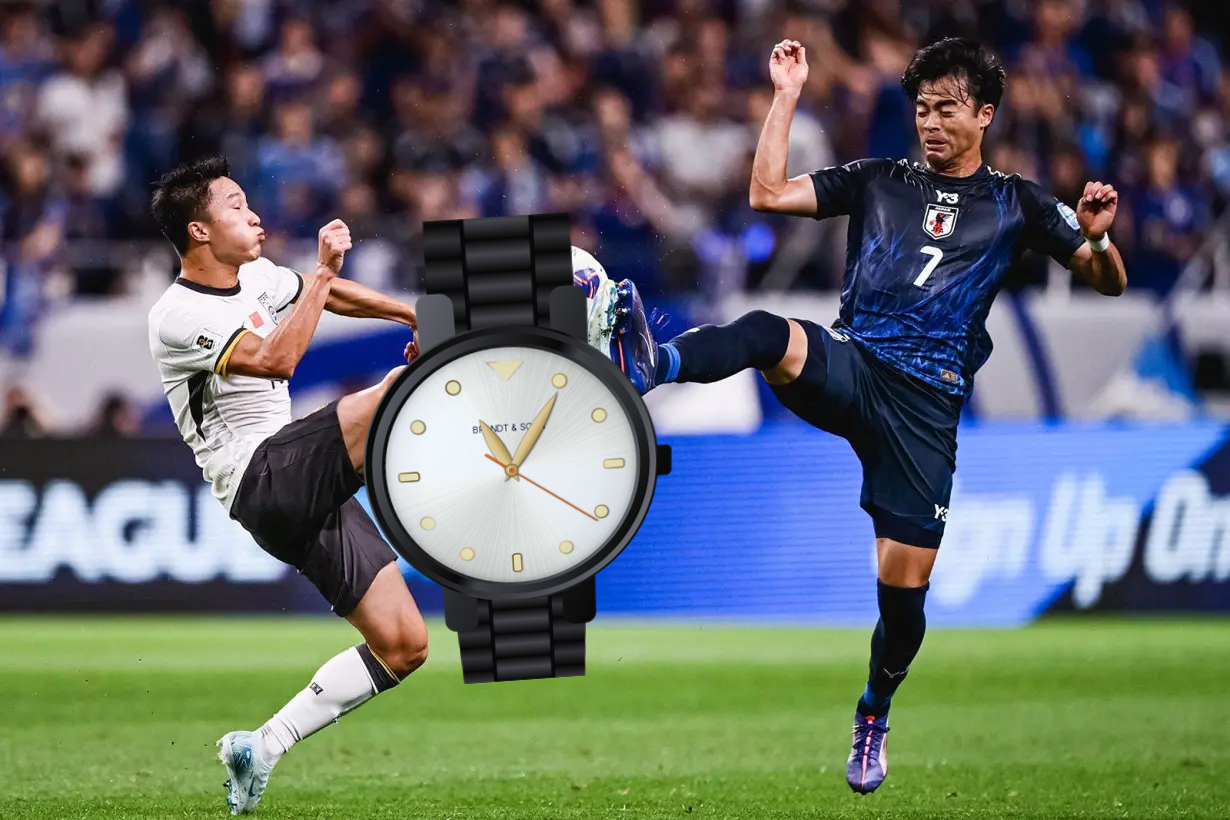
{"hour": 11, "minute": 5, "second": 21}
